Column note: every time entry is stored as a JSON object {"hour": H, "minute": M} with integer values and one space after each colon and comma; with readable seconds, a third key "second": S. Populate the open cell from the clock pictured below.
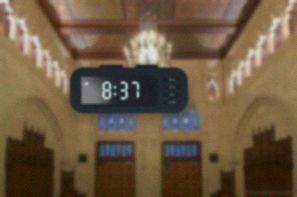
{"hour": 8, "minute": 37}
